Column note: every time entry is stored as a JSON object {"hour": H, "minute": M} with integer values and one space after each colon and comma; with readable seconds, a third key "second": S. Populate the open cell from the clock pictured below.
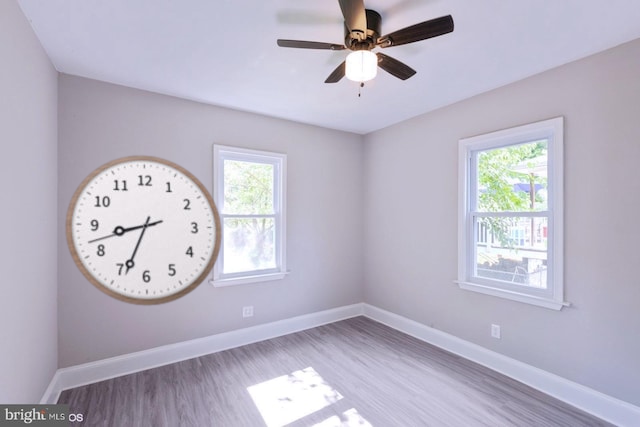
{"hour": 8, "minute": 33, "second": 42}
